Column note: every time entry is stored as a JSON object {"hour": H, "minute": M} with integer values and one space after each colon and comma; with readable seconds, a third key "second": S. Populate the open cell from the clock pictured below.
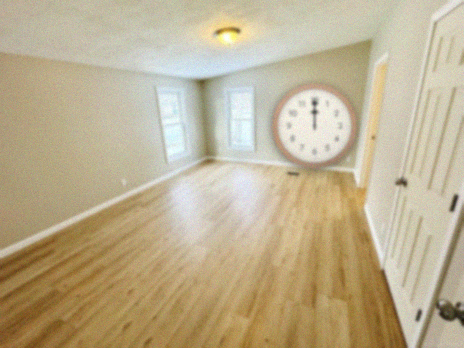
{"hour": 12, "minute": 0}
